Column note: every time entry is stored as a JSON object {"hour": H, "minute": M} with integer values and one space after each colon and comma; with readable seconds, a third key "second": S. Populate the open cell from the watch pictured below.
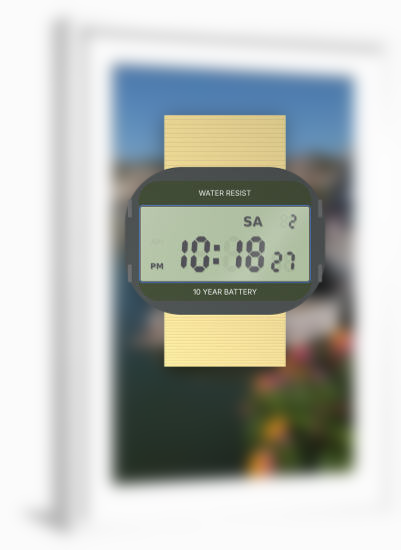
{"hour": 10, "minute": 18, "second": 27}
